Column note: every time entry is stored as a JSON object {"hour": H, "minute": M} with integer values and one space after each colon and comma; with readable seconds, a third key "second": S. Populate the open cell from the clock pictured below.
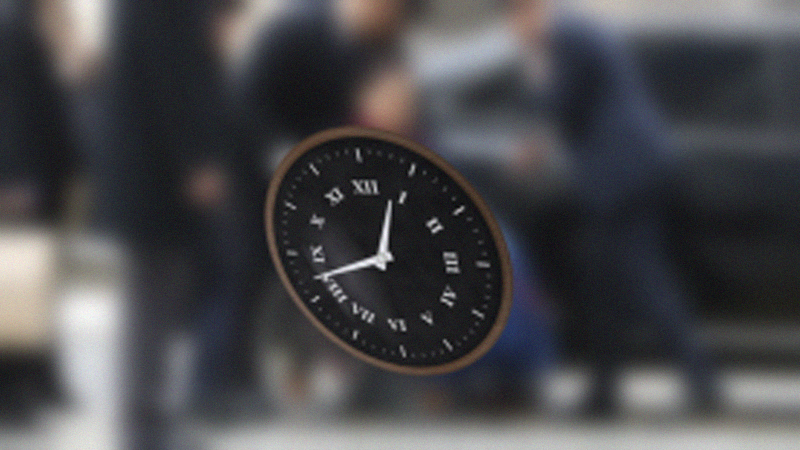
{"hour": 12, "minute": 42}
